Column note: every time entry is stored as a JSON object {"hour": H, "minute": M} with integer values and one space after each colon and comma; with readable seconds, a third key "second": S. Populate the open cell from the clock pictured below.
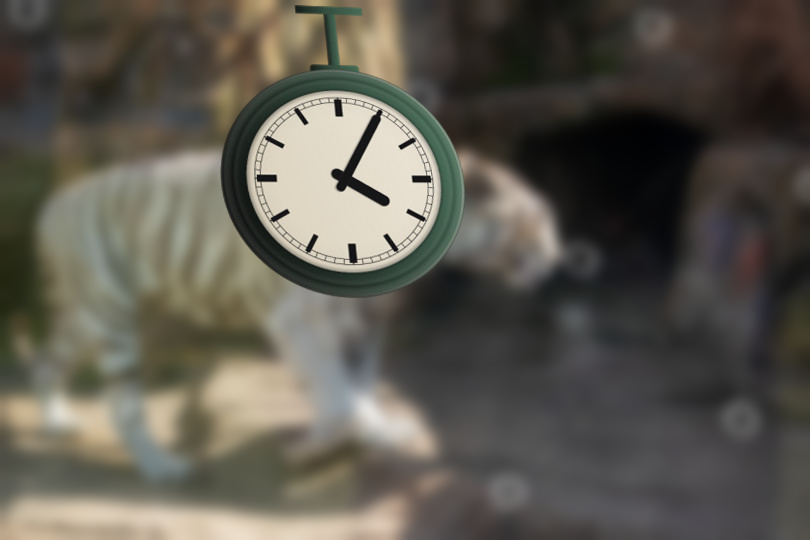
{"hour": 4, "minute": 5}
